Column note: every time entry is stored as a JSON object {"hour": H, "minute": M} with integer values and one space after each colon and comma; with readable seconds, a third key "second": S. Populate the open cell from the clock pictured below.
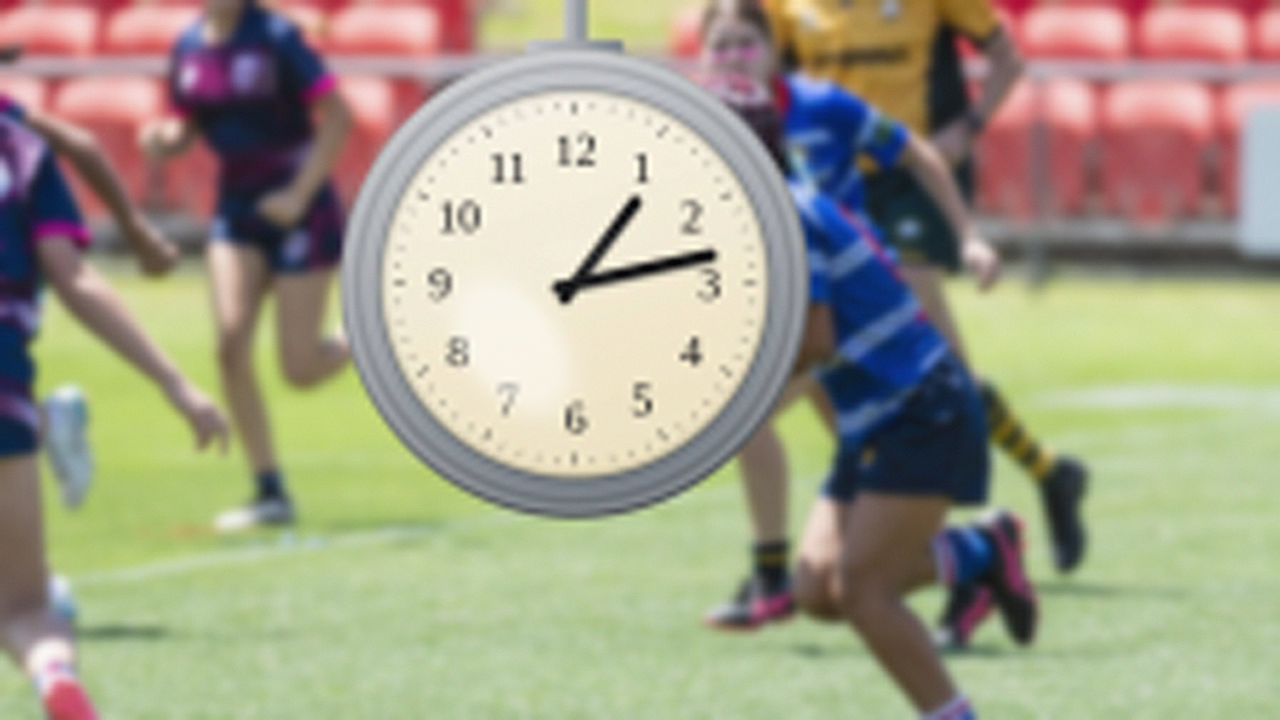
{"hour": 1, "minute": 13}
